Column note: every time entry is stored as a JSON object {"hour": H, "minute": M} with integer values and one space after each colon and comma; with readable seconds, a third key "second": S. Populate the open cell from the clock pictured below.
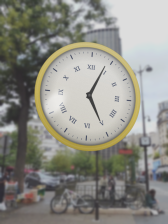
{"hour": 5, "minute": 4}
